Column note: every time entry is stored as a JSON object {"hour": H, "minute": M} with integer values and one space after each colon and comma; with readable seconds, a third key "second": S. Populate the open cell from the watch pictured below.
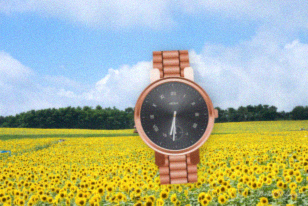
{"hour": 6, "minute": 31}
